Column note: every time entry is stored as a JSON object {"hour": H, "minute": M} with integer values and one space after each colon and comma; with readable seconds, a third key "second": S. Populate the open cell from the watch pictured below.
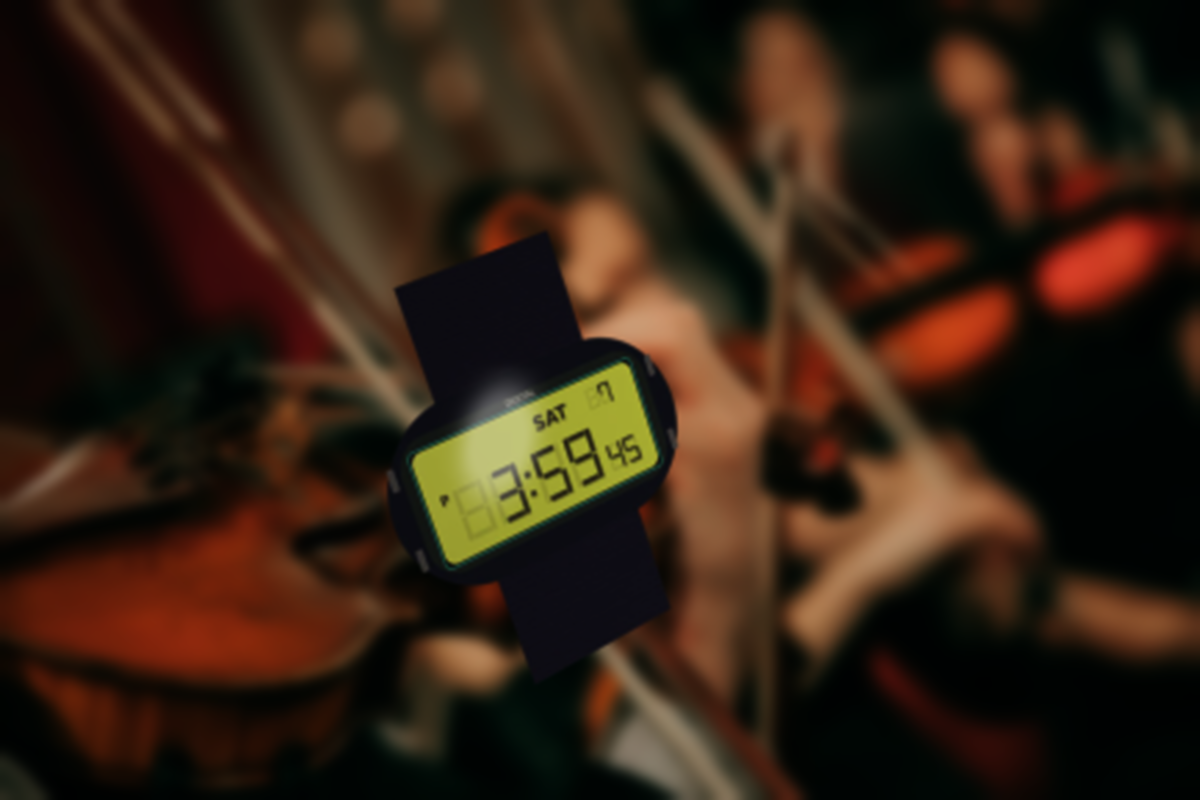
{"hour": 3, "minute": 59, "second": 45}
